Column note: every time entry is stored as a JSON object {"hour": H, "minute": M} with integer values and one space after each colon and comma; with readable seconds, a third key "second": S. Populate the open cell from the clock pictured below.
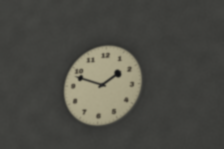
{"hour": 1, "minute": 48}
